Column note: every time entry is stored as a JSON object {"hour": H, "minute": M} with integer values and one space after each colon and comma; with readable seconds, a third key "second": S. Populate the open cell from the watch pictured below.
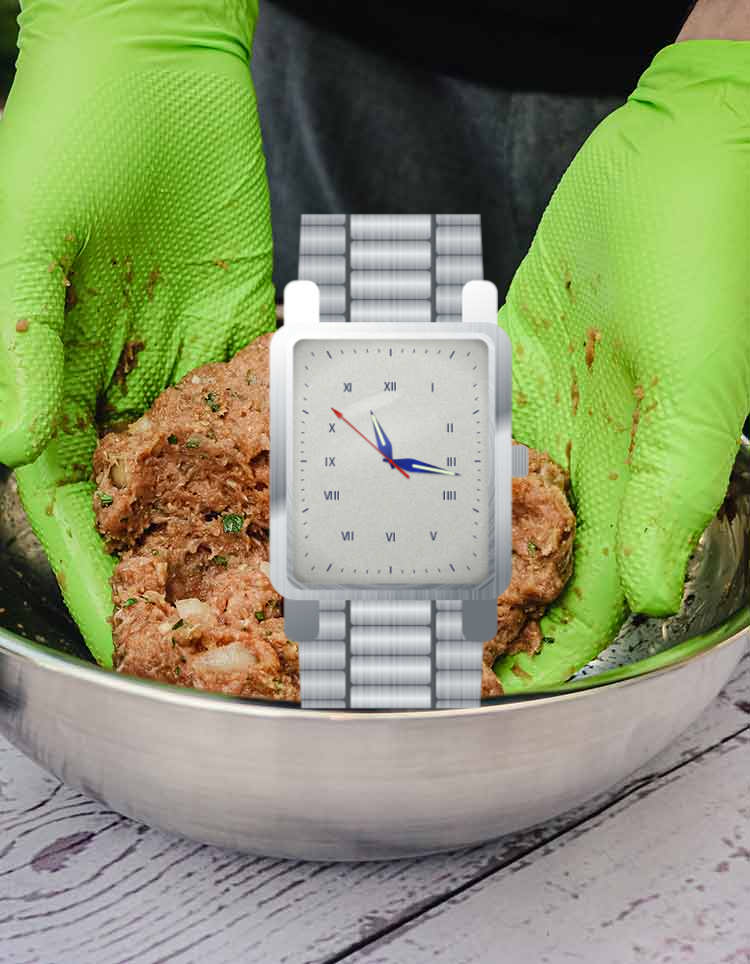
{"hour": 11, "minute": 16, "second": 52}
